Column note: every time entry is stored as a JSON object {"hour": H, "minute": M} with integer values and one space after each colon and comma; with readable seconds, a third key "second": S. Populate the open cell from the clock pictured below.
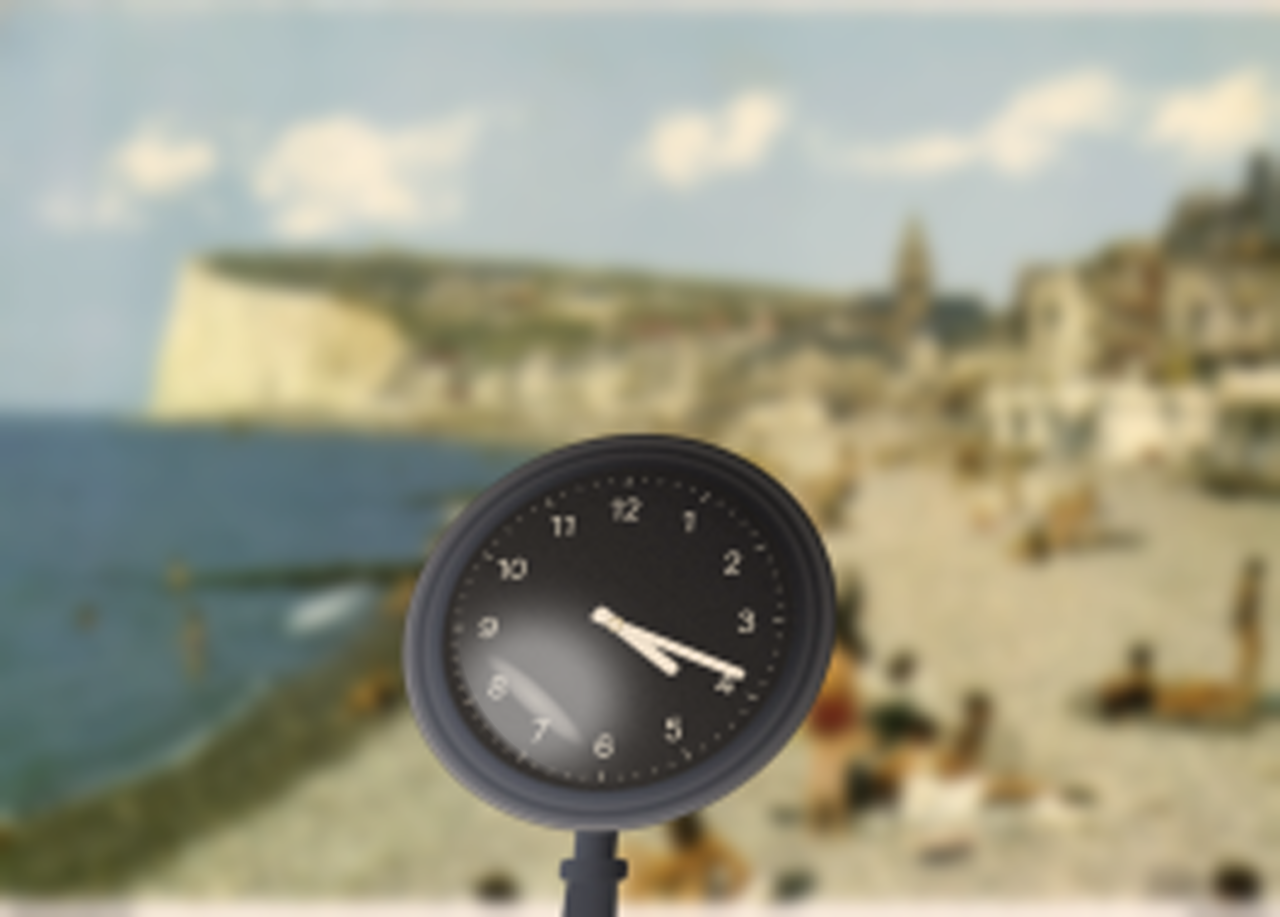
{"hour": 4, "minute": 19}
